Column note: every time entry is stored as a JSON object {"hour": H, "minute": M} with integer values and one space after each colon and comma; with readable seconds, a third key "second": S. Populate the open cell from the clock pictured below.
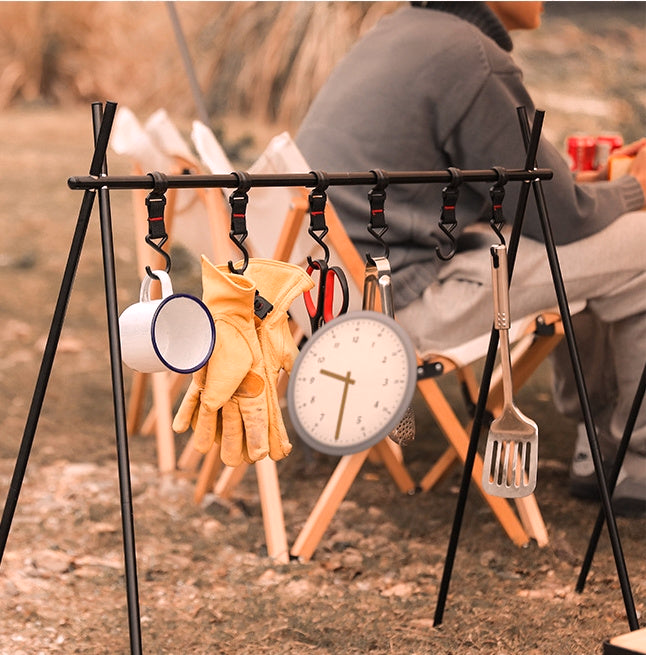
{"hour": 9, "minute": 30}
